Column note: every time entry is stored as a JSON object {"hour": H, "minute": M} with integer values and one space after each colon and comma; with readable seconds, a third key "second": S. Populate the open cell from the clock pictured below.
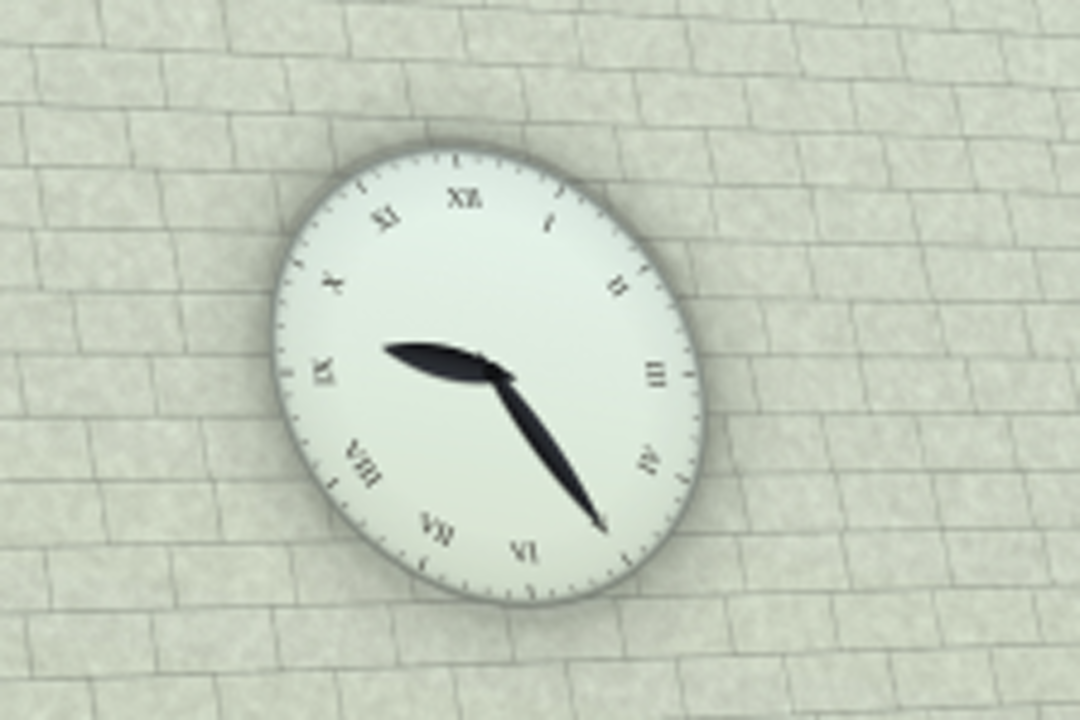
{"hour": 9, "minute": 25}
